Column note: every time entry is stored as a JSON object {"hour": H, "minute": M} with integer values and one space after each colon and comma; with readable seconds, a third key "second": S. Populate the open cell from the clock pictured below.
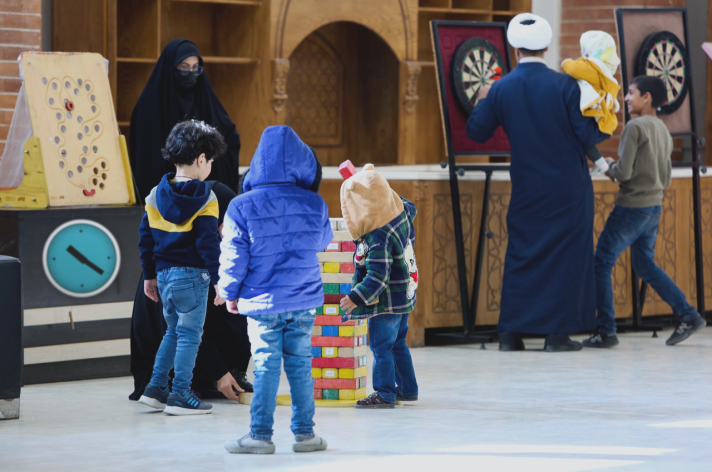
{"hour": 10, "minute": 21}
